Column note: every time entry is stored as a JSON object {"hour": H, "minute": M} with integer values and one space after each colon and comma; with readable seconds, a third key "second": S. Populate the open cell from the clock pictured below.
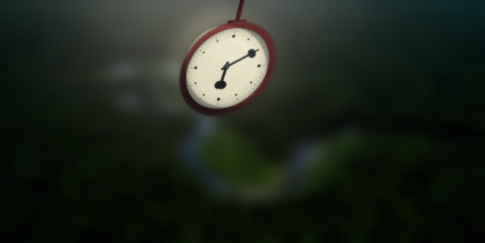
{"hour": 6, "minute": 10}
